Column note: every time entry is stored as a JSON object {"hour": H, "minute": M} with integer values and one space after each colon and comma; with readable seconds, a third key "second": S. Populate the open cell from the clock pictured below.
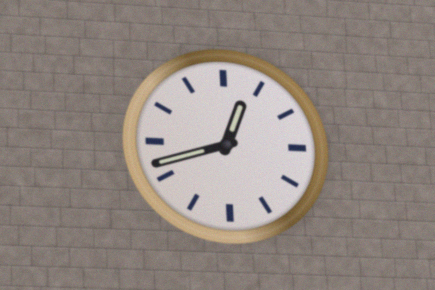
{"hour": 12, "minute": 42}
